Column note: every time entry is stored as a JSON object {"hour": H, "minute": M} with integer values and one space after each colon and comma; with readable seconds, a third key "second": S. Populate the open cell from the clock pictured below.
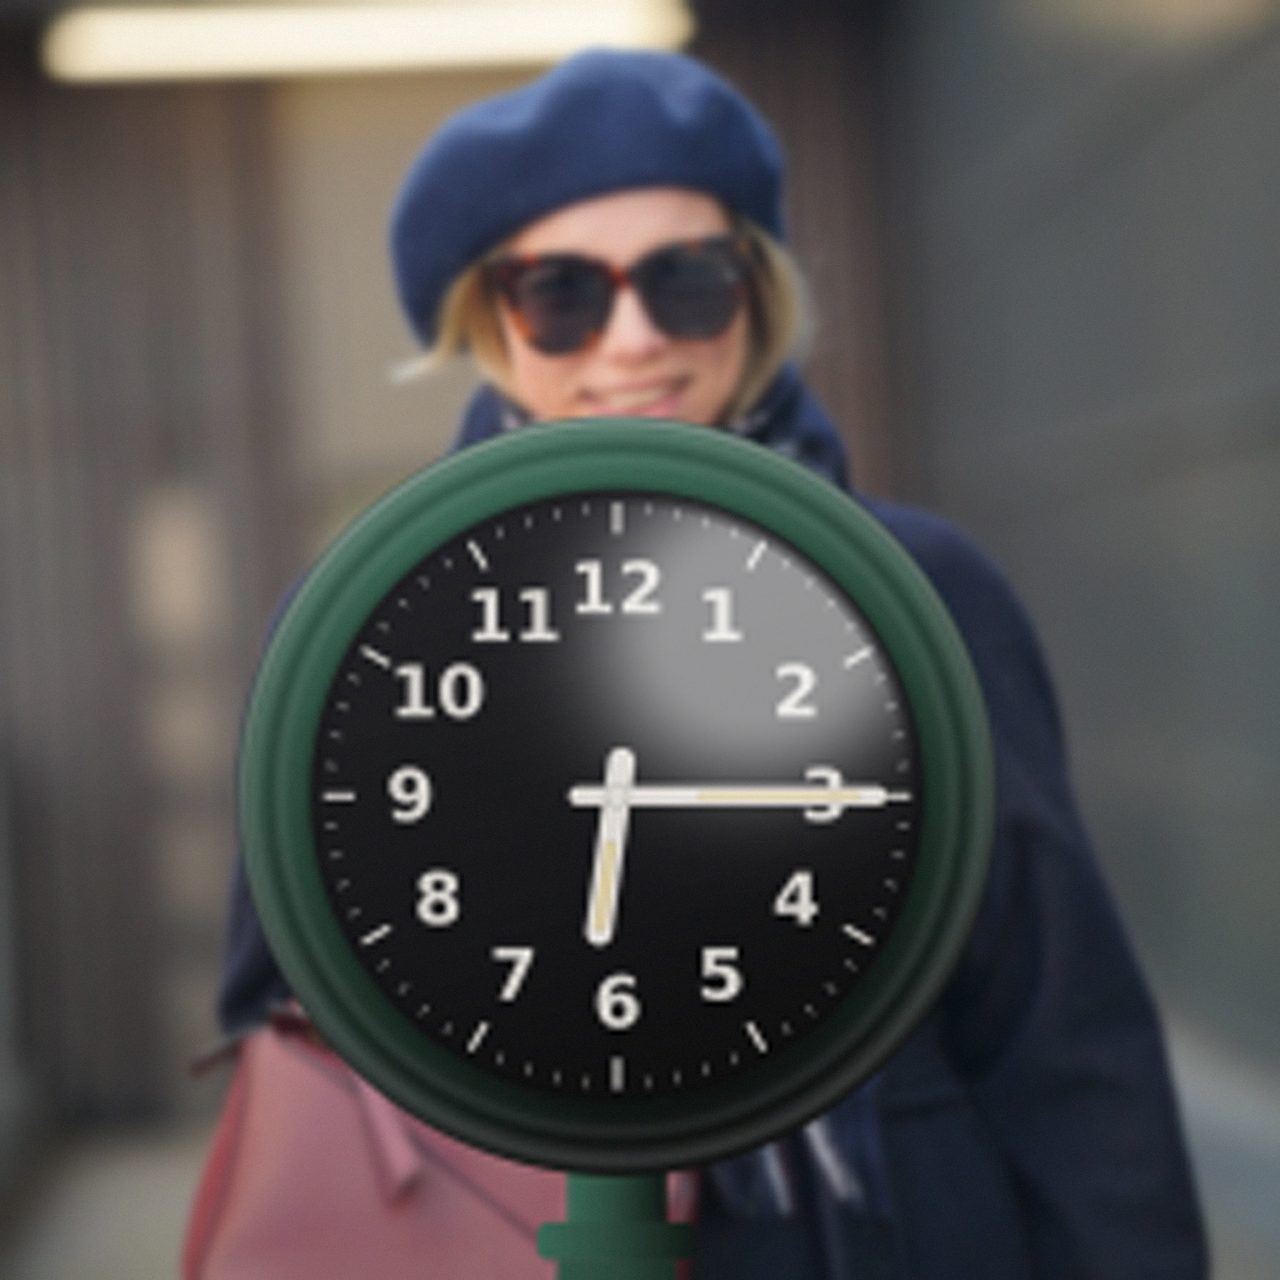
{"hour": 6, "minute": 15}
